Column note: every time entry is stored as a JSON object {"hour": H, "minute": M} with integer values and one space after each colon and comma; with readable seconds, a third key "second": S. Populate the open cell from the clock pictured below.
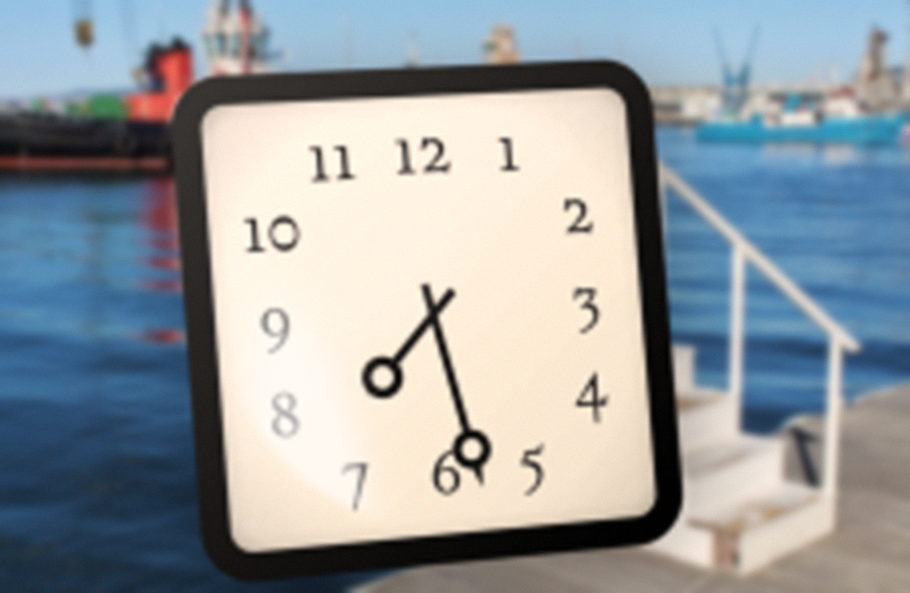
{"hour": 7, "minute": 28}
